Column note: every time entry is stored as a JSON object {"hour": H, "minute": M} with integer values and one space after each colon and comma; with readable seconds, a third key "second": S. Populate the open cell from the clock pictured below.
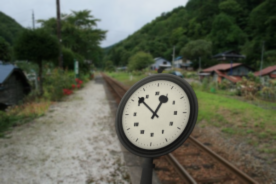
{"hour": 12, "minute": 52}
